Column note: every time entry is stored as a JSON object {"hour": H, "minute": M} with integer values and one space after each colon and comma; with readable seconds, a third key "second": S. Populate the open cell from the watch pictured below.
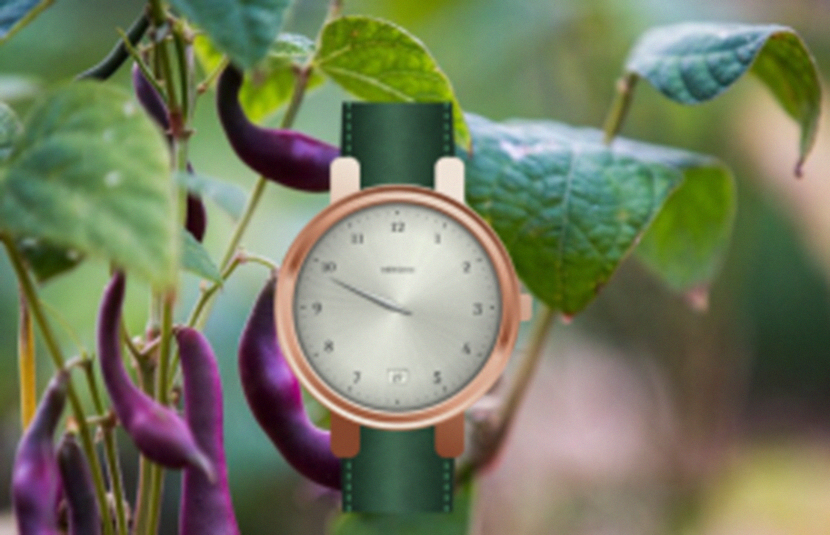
{"hour": 9, "minute": 49}
